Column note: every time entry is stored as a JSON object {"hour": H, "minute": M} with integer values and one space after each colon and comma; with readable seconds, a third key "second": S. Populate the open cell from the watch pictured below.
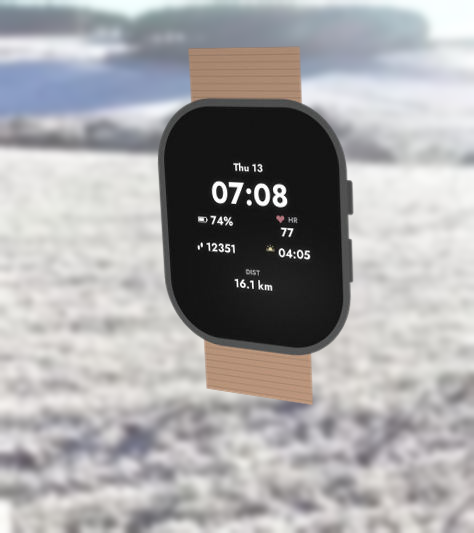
{"hour": 7, "minute": 8}
